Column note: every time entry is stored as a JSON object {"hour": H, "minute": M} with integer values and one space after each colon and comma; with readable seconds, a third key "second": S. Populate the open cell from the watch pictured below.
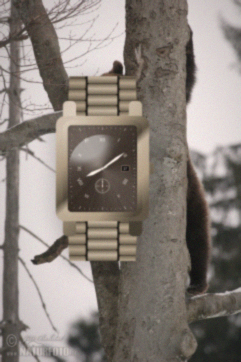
{"hour": 8, "minute": 9}
